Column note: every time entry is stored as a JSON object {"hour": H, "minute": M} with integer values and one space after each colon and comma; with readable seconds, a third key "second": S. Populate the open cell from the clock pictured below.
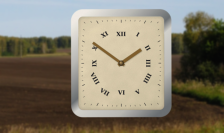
{"hour": 1, "minute": 51}
